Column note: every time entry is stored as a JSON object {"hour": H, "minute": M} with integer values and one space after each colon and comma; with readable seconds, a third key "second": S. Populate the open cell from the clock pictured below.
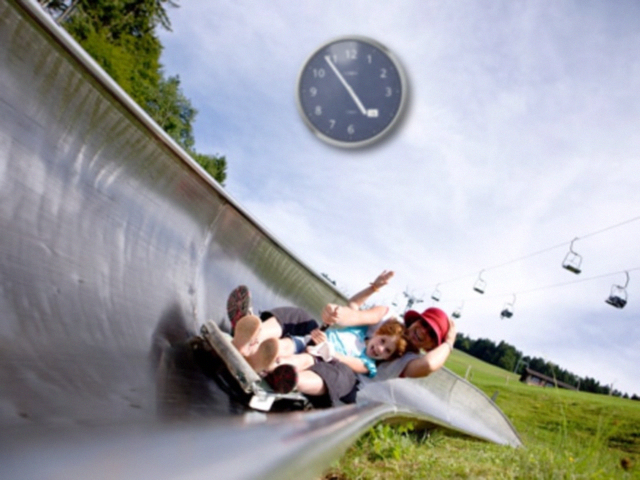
{"hour": 4, "minute": 54}
